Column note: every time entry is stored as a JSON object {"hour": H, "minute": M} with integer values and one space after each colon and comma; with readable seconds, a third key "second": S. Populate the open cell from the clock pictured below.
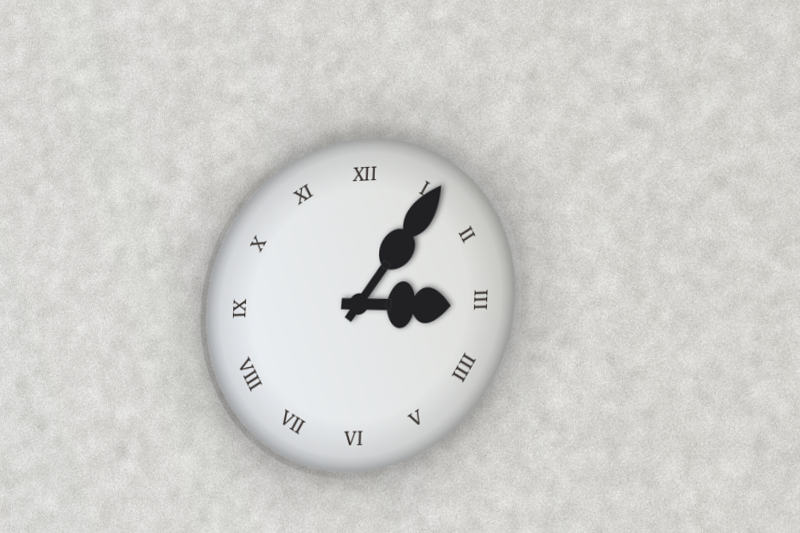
{"hour": 3, "minute": 6}
